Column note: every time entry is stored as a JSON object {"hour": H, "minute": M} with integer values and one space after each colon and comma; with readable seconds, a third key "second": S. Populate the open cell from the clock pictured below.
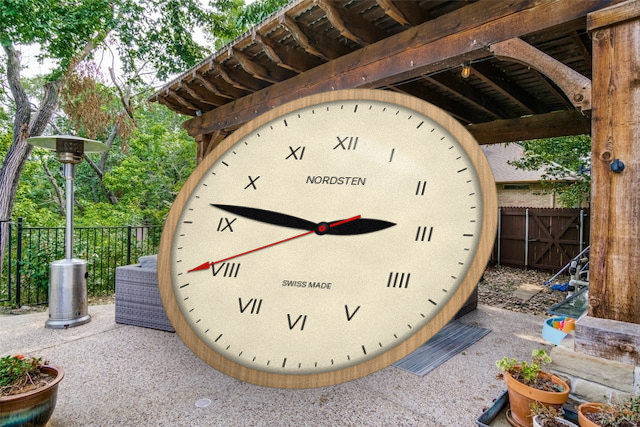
{"hour": 2, "minute": 46, "second": 41}
